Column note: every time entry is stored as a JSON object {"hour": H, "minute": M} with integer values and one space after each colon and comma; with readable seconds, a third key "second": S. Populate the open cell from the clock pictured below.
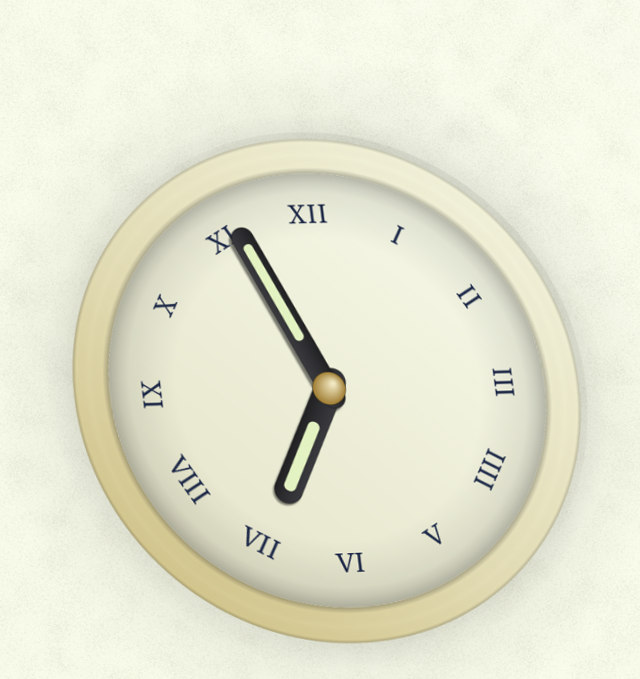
{"hour": 6, "minute": 56}
